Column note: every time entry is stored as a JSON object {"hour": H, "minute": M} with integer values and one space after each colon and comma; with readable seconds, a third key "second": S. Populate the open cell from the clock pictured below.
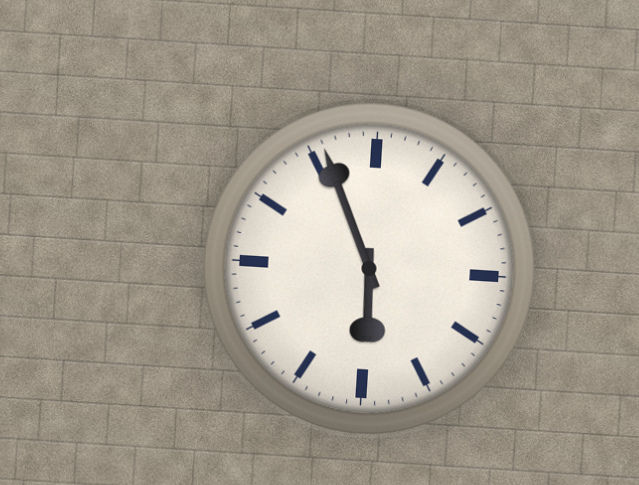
{"hour": 5, "minute": 56}
